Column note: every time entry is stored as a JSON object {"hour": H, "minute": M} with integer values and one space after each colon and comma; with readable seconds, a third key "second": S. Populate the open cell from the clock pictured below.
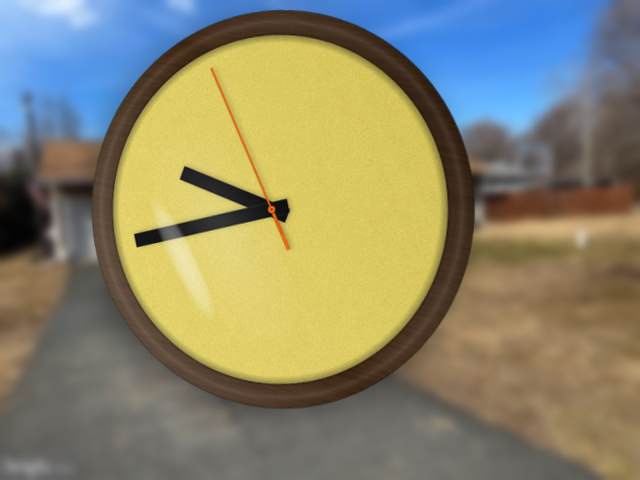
{"hour": 9, "minute": 42, "second": 56}
